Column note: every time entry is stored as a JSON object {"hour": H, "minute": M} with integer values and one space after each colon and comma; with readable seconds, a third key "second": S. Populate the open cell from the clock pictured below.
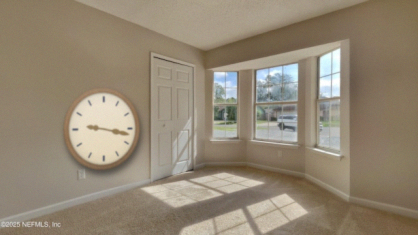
{"hour": 9, "minute": 17}
